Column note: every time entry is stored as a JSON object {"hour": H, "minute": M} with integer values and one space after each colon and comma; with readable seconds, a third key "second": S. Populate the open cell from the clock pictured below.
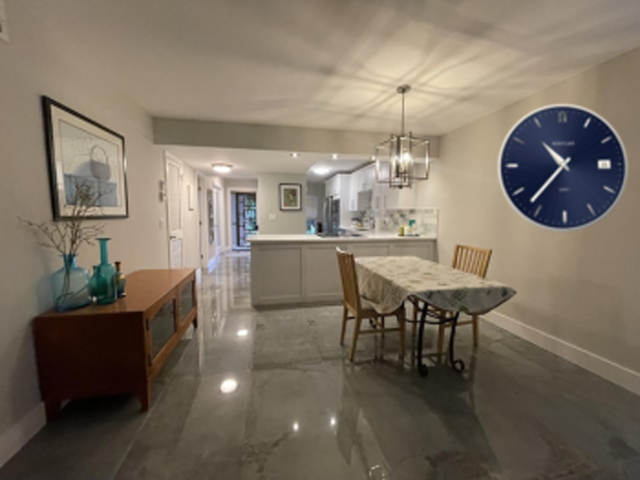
{"hour": 10, "minute": 37}
